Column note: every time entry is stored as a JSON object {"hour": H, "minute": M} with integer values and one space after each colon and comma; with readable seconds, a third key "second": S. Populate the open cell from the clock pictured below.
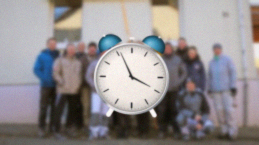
{"hour": 3, "minute": 56}
